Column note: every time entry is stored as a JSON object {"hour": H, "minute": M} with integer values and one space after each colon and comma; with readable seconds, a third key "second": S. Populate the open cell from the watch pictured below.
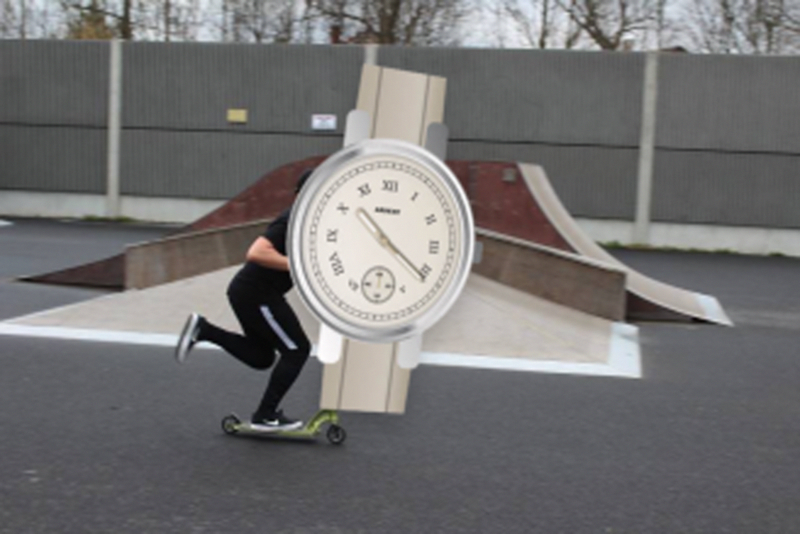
{"hour": 10, "minute": 21}
